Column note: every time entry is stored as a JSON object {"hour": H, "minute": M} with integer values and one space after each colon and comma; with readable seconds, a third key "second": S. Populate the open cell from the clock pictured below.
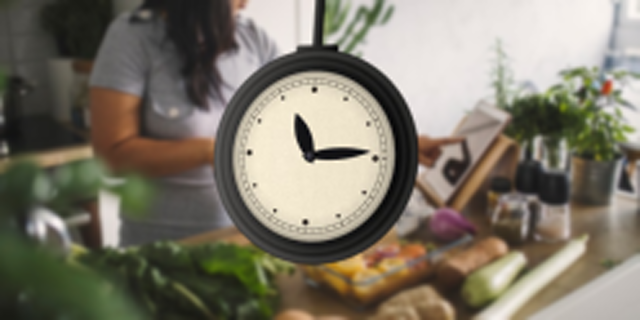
{"hour": 11, "minute": 14}
